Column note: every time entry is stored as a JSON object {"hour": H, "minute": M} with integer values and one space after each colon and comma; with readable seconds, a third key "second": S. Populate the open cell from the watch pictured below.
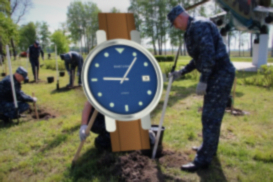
{"hour": 9, "minute": 6}
